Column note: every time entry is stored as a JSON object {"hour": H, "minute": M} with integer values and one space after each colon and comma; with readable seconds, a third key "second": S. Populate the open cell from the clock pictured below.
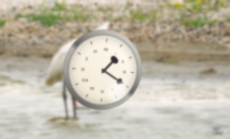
{"hour": 1, "minute": 20}
